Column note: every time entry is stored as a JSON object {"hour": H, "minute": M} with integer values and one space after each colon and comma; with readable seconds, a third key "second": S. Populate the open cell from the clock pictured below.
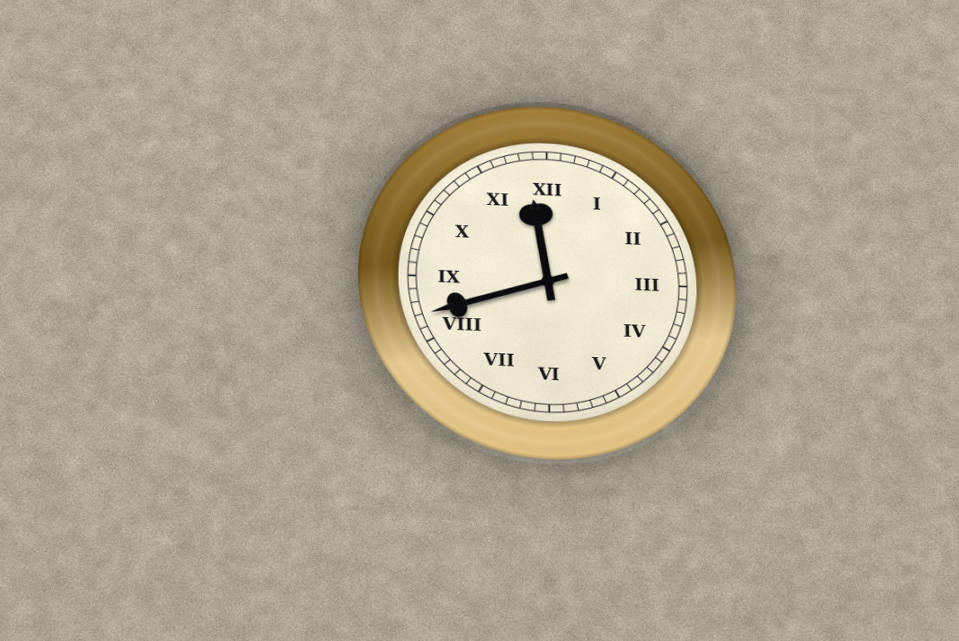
{"hour": 11, "minute": 42}
